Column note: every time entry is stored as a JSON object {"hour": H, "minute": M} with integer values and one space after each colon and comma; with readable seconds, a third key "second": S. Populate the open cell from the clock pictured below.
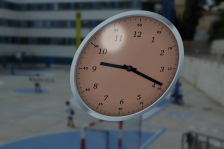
{"hour": 9, "minute": 19}
